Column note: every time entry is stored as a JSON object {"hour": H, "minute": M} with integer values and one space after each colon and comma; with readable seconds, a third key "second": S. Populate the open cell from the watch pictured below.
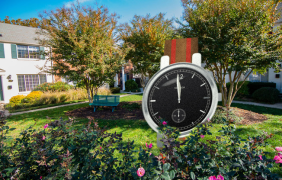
{"hour": 11, "minute": 59}
